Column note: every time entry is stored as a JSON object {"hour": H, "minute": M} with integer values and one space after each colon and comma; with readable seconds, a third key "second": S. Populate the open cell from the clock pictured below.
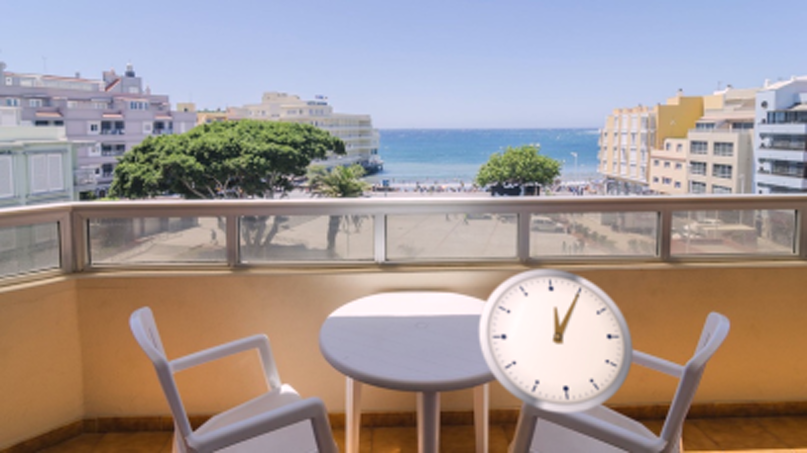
{"hour": 12, "minute": 5}
